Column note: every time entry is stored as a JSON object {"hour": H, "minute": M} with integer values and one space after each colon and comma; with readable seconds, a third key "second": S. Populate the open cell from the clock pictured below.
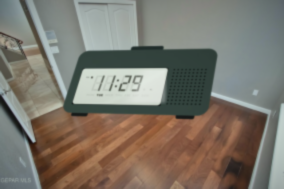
{"hour": 11, "minute": 29}
